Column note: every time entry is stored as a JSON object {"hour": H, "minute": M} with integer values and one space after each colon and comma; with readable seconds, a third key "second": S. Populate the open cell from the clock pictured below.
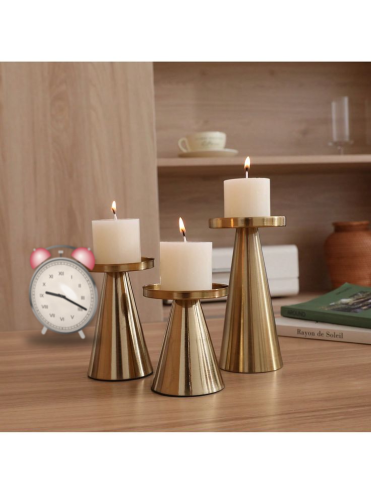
{"hour": 9, "minute": 19}
